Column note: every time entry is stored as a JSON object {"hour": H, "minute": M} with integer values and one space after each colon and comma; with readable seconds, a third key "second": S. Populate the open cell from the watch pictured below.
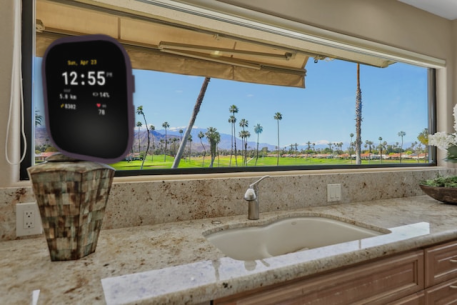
{"hour": 12, "minute": 55}
